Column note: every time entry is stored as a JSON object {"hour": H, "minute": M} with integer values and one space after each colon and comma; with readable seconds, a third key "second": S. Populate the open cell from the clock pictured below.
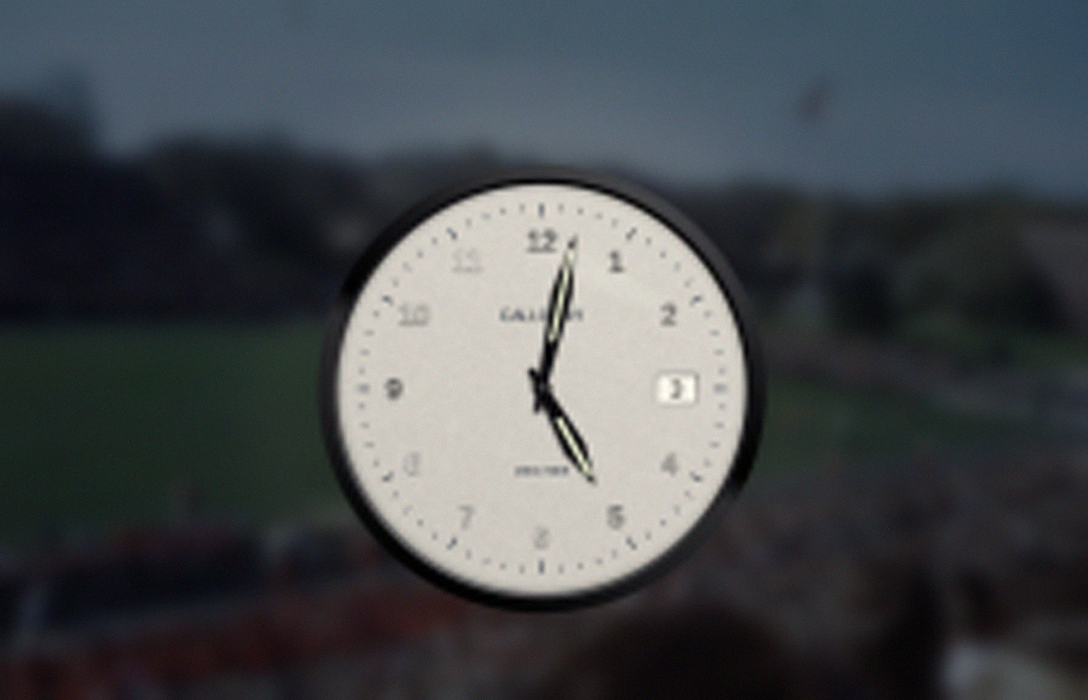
{"hour": 5, "minute": 2}
